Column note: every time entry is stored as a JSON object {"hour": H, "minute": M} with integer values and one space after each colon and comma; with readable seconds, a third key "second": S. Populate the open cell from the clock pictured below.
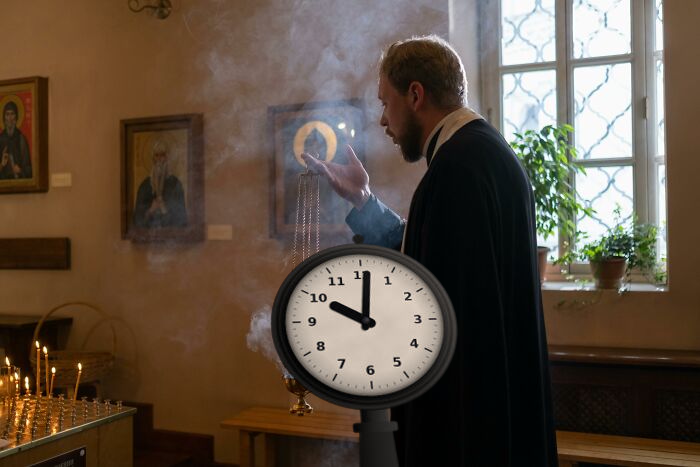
{"hour": 10, "minute": 1}
